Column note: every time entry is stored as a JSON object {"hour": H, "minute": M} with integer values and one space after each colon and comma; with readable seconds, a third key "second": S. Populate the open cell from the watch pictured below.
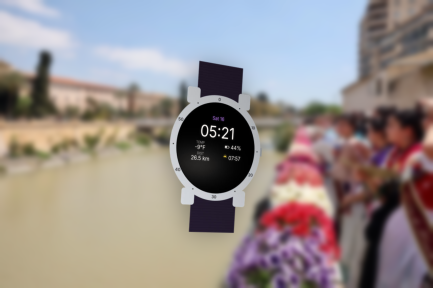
{"hour": 5, "minute": 21}
